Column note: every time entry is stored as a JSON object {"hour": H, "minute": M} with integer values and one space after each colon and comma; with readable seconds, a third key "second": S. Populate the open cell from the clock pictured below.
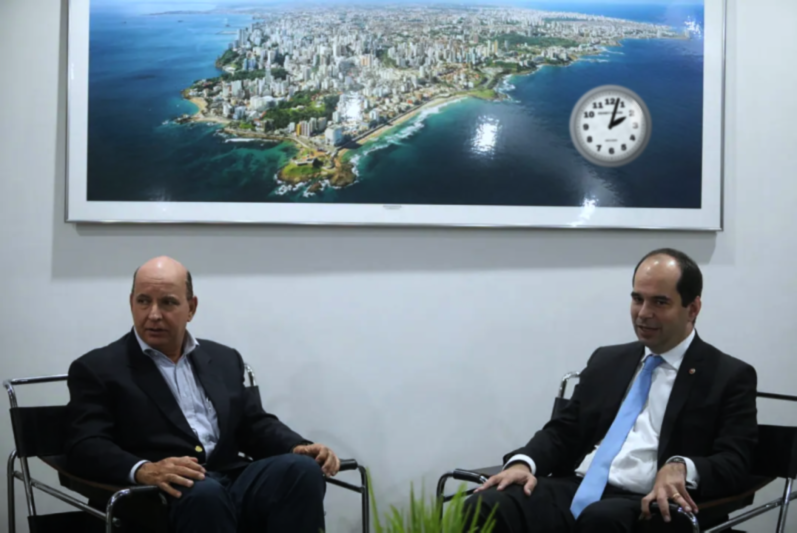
{"hour": 2, "minute": 3}
